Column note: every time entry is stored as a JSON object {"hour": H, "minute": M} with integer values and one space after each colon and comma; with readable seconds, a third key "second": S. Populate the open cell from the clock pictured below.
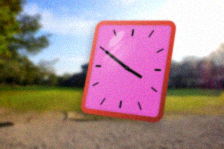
{"hour": 3, "minute": 50}
